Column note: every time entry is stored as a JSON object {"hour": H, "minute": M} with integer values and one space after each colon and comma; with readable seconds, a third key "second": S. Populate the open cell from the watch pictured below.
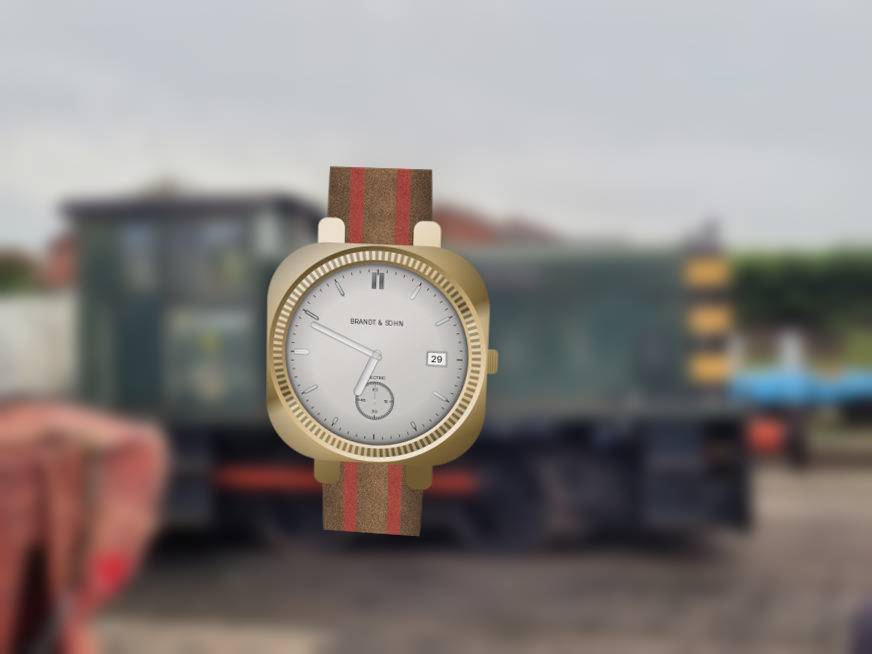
{"hour": 6, "minute": 49}
